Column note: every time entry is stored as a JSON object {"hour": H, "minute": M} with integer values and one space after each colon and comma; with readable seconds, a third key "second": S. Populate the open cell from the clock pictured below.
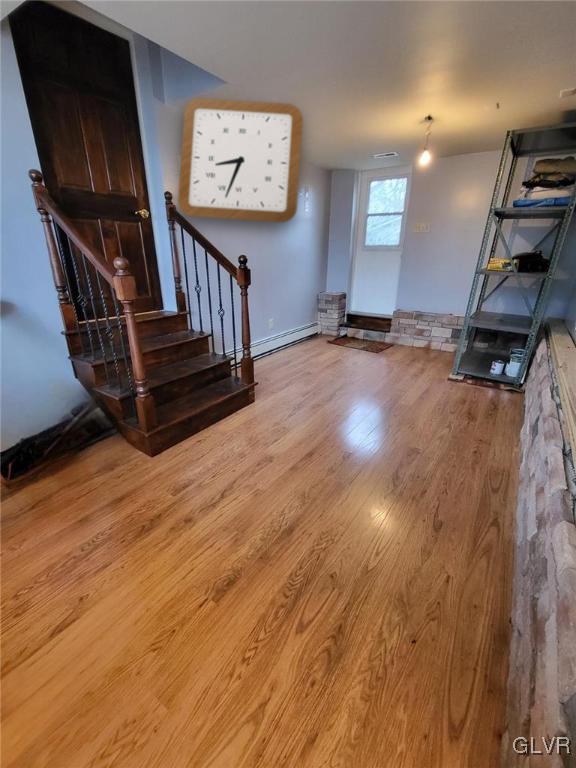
{"hour": 8, "minute": 33}
